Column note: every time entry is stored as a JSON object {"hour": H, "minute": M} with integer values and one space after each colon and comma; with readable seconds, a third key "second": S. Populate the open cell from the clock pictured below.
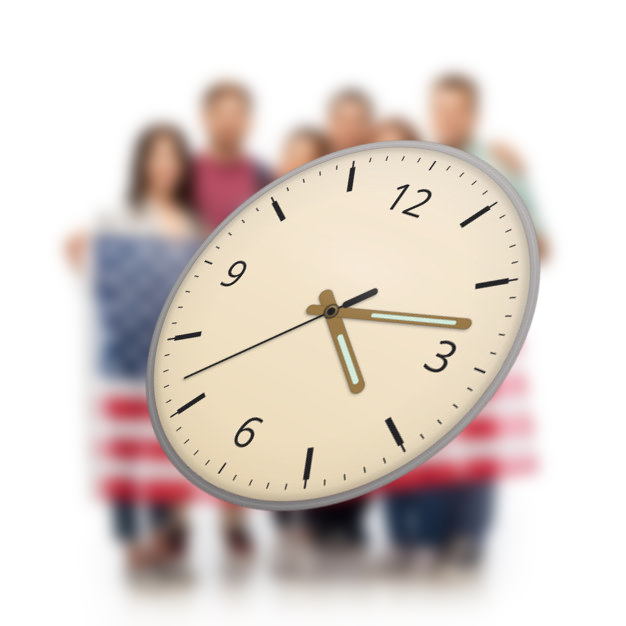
{"hour": 4, "minute": 12, "second": 37}
